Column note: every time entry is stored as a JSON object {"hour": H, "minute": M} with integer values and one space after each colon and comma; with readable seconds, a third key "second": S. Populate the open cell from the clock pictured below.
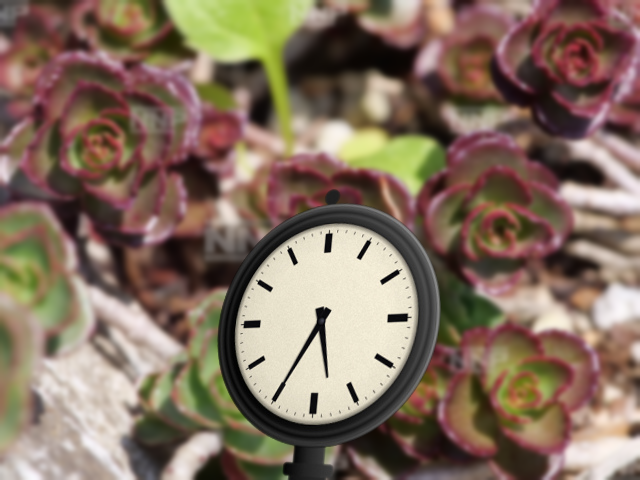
{"hour": 5, "minute": 35}
